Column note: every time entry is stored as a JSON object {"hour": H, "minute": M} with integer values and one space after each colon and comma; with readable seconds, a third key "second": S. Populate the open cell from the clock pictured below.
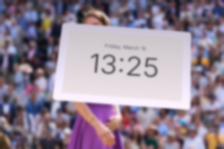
{"hour": 13, "minute": 25}
